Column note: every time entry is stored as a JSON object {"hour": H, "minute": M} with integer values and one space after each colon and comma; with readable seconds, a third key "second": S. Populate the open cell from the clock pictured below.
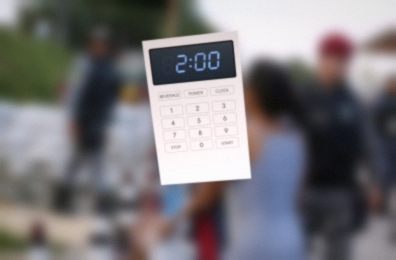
{"hour": 2, "minute": 0}
